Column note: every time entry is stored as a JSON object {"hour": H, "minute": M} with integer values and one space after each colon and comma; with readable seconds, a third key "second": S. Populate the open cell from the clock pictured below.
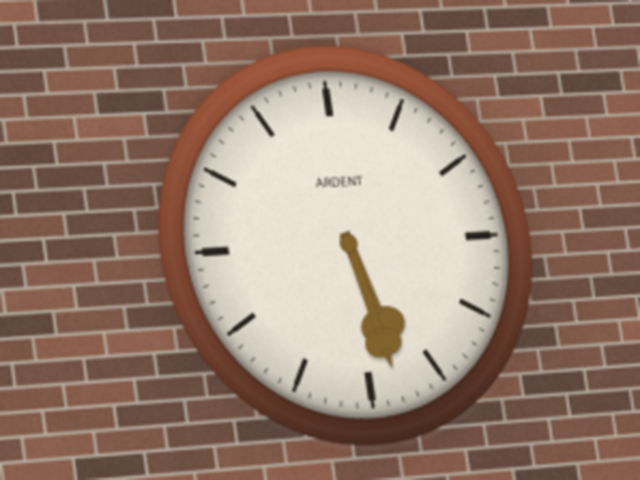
{"hour": 5, "minute": 28}
